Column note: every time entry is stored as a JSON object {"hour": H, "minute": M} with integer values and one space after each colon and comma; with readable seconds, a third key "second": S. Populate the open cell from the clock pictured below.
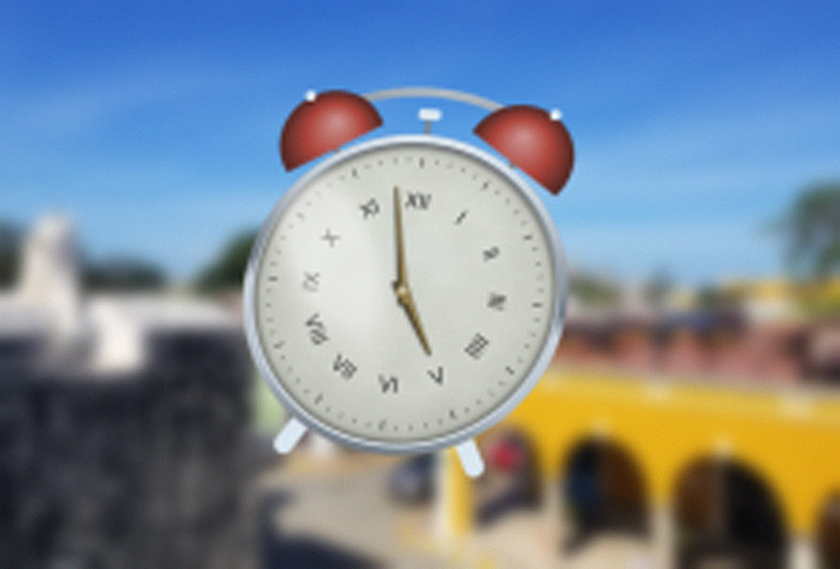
{"hour": 4, "minute": 58}
